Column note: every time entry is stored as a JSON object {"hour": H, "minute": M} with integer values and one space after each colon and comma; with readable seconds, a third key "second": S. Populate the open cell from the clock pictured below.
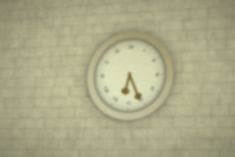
{"hour": 6, "minute": 26}
